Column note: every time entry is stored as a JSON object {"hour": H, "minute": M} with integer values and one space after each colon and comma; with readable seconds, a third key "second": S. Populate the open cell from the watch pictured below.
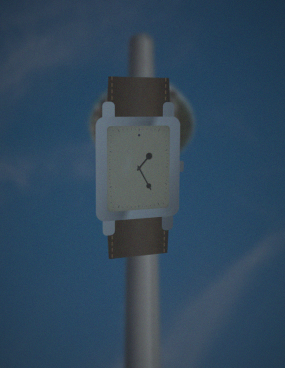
{"hour": 1, "minute": 25}
